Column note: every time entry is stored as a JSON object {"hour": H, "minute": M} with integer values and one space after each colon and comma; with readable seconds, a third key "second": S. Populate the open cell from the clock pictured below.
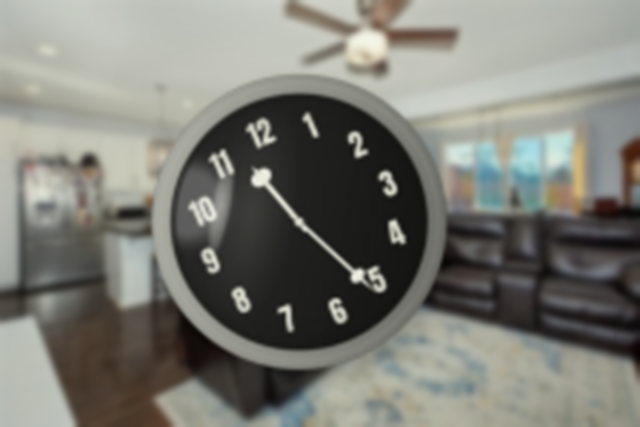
{"hour": 11, "minute": 26}
